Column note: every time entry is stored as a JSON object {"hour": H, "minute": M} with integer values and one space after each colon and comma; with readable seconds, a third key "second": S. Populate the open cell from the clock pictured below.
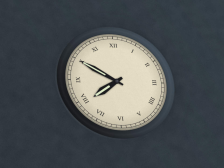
{"hour": 7, "minute": 50}
